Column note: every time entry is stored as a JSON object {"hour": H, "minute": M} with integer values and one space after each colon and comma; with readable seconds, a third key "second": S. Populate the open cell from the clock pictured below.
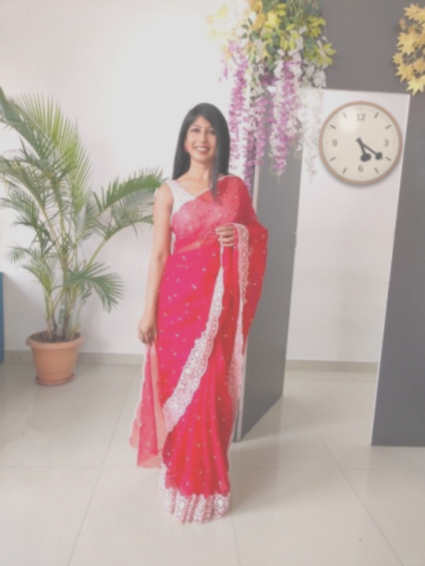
{"hour": 5, "minute": 21}
